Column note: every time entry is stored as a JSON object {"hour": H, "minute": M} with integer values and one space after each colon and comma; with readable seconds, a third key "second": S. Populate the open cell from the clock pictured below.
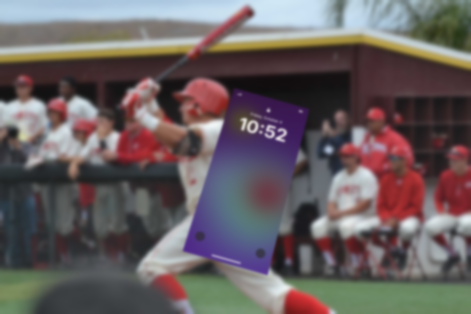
{"hour": 10, "minute": 52}
